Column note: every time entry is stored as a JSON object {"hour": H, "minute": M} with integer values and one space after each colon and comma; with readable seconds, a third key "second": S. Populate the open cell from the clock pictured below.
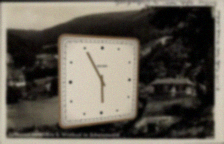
{"hour": 5, "minute": 55}
